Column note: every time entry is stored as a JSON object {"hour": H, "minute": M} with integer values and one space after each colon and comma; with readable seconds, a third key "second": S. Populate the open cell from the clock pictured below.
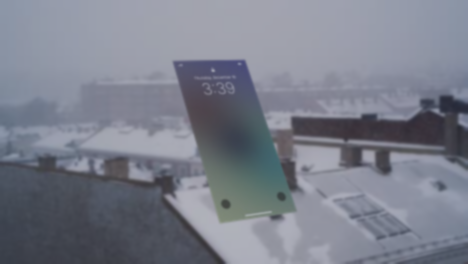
{"hour": 3, "minute": 39}
